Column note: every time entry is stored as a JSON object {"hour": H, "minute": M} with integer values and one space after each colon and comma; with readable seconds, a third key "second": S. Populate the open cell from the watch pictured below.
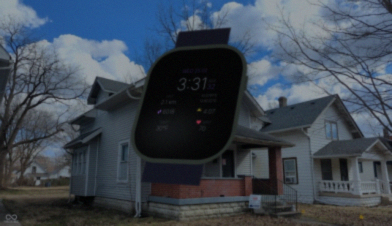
{"hour": 3, "minute": 31}
